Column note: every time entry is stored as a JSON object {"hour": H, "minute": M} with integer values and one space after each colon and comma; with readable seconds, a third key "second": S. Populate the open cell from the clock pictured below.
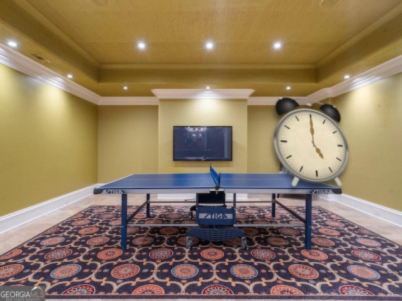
{"hour": 5, "minute": 0}
